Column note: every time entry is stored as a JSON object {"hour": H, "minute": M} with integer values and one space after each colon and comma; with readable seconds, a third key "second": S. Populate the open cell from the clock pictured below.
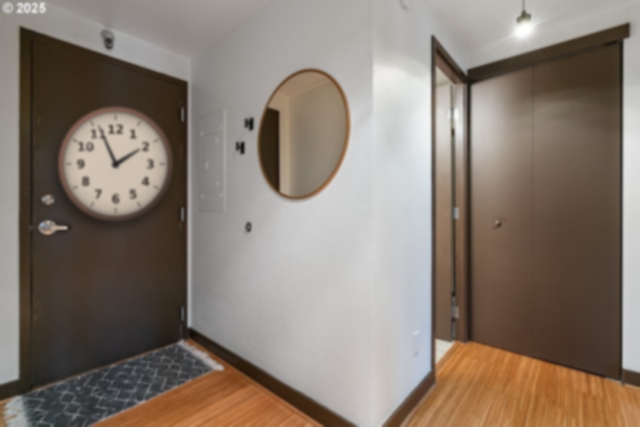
{"hour": 1, "minute": 56}
